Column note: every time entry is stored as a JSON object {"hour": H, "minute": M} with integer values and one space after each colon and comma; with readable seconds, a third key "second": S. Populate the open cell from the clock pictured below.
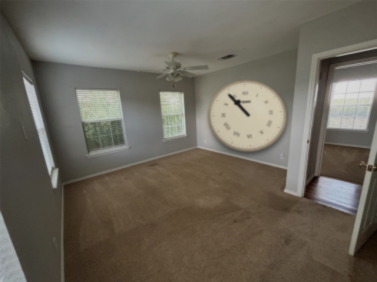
{"hour": 10, "minute": 54}
